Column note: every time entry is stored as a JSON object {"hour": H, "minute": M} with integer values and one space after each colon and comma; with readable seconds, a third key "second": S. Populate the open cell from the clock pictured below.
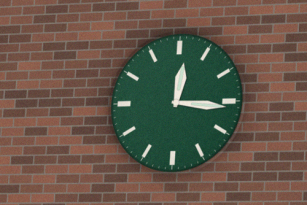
{"hour": 12, "minute": 16}
